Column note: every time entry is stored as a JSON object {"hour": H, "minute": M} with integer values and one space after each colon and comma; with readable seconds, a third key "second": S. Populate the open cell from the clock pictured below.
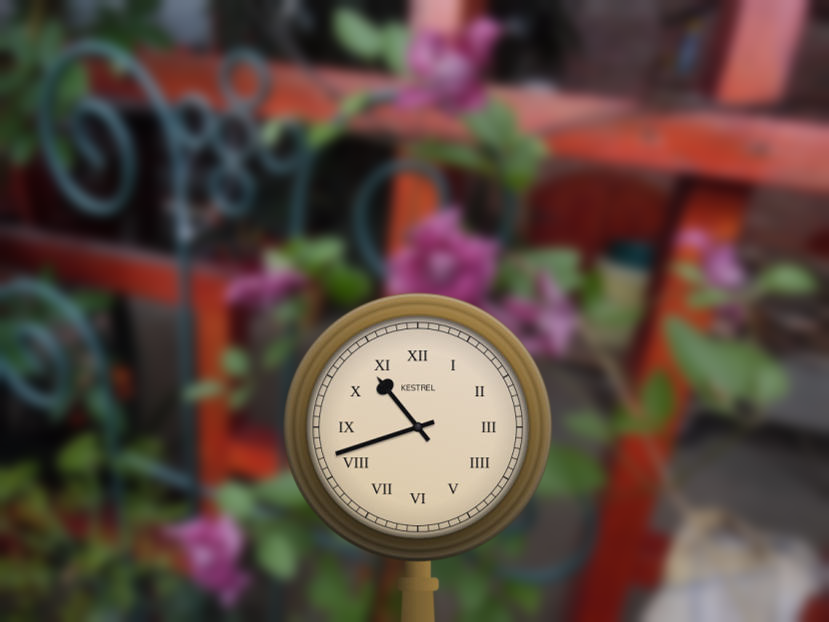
{"hour": 10, "minute": 42}
